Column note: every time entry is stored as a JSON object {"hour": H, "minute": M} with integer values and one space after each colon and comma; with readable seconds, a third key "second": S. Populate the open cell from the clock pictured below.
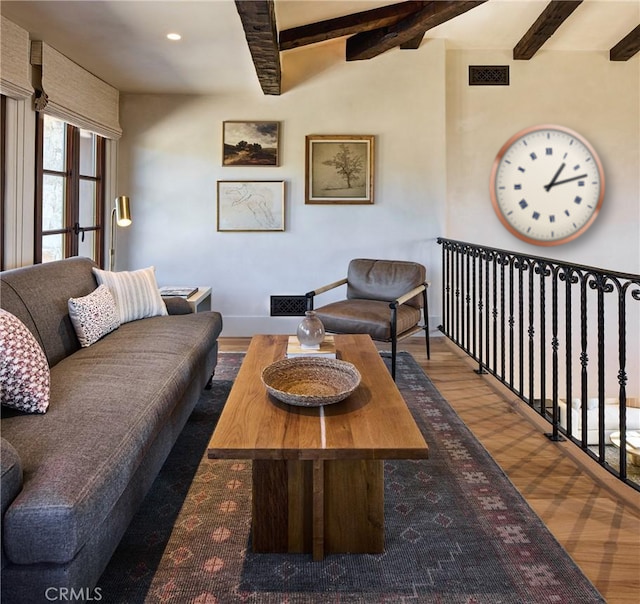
{"hour": 1, "minute": 13}
